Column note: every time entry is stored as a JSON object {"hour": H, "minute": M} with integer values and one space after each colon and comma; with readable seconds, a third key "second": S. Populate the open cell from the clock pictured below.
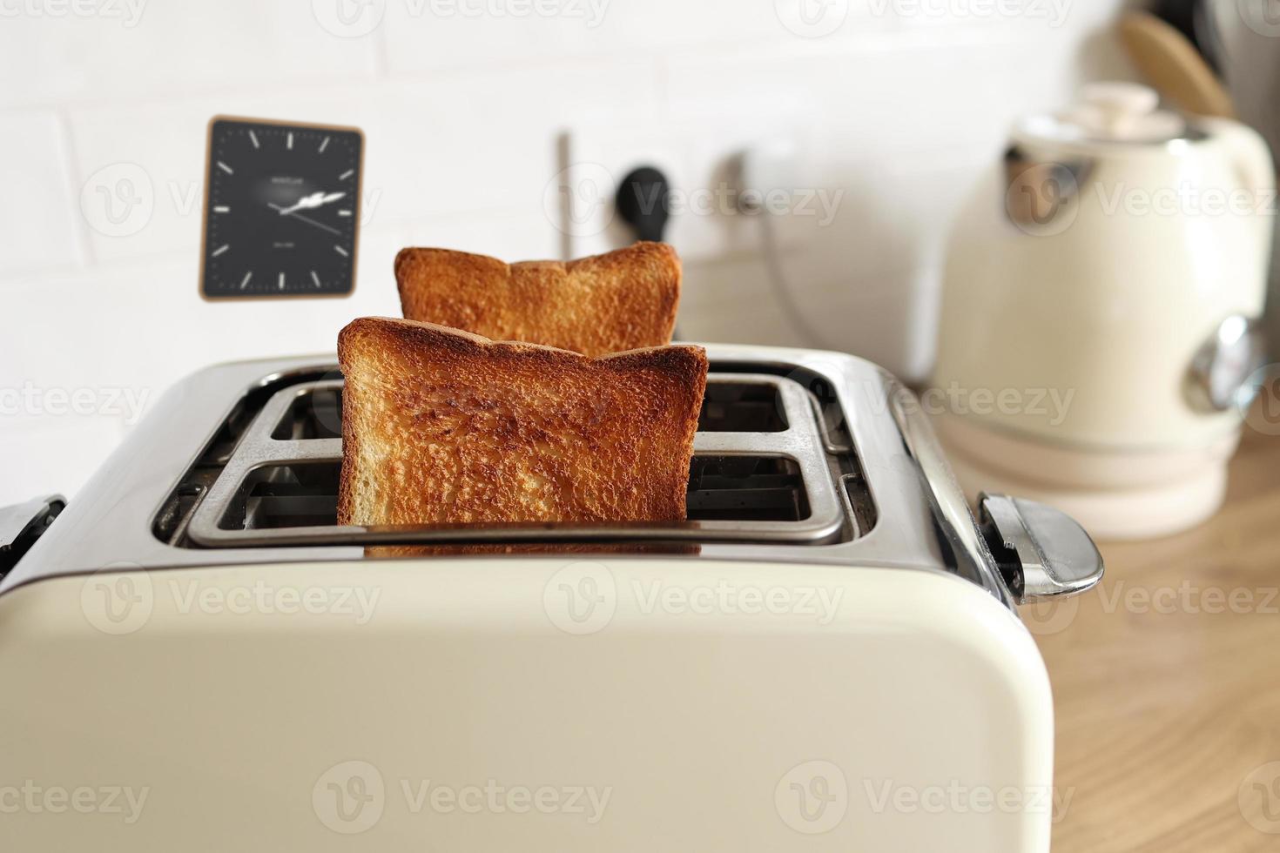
{"hour": 2, "minute": 12, "second": 18}
